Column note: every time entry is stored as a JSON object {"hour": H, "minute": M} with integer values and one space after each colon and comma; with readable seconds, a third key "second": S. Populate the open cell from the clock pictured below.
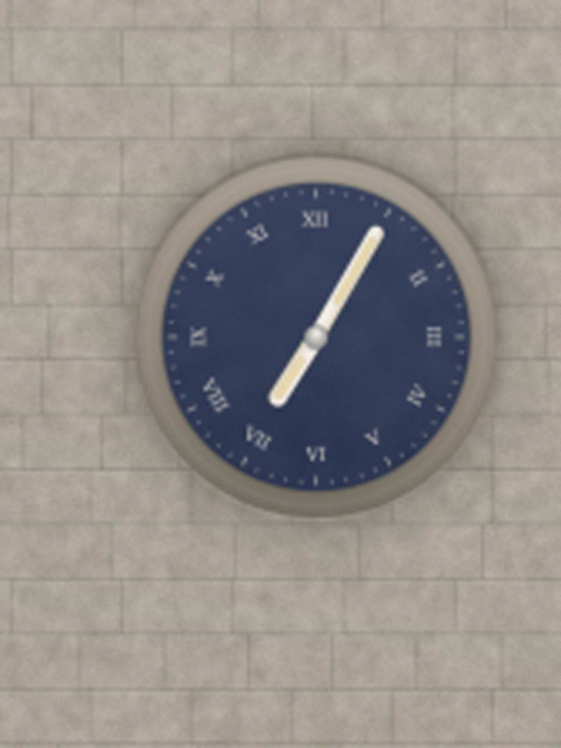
{"hour": 7, "minute": 5}
